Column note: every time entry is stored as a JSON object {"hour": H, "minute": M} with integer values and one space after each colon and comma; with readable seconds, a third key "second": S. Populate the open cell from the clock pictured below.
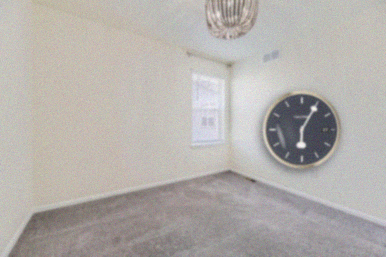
{"hour": 6, "minute": 5}
